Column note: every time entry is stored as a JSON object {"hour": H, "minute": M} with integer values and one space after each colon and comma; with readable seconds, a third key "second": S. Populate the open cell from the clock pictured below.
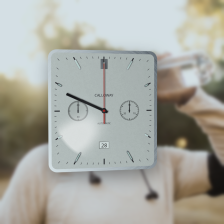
{"hour": 9, "minute": 49}
